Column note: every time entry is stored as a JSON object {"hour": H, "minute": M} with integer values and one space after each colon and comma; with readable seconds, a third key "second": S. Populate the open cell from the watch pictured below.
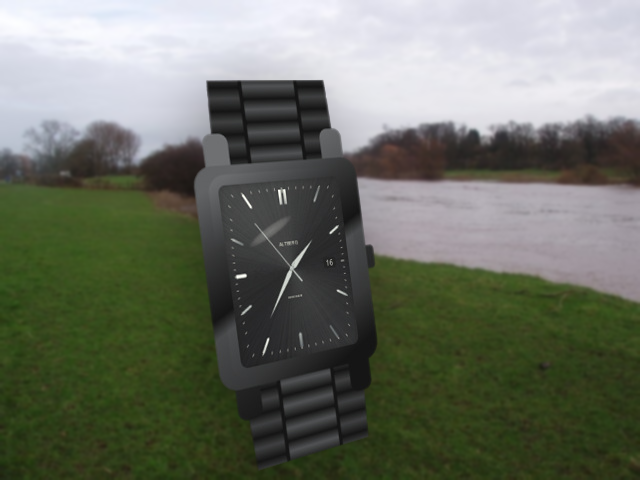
{"hour": 1, "minute": 35, "second": 54}
